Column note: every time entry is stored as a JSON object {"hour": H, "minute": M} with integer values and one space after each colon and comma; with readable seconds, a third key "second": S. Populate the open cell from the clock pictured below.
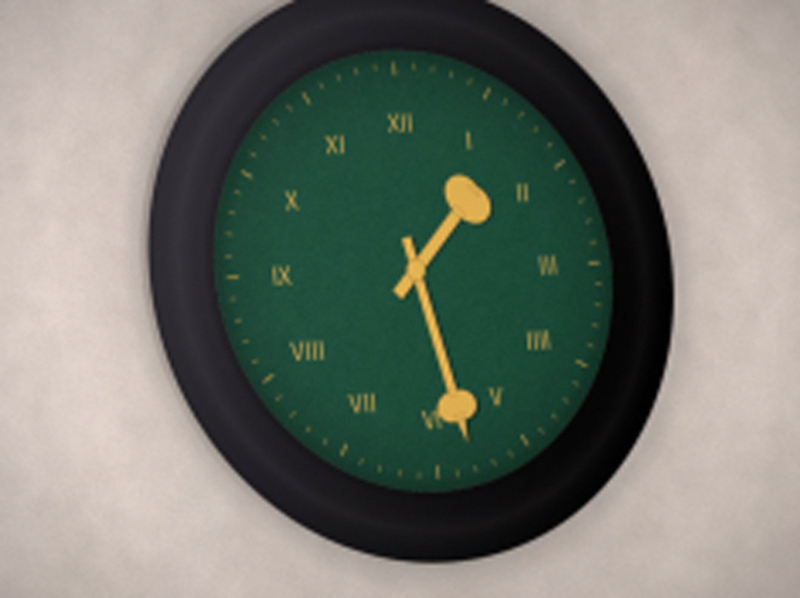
{"hour": 1, "minute": 28}
